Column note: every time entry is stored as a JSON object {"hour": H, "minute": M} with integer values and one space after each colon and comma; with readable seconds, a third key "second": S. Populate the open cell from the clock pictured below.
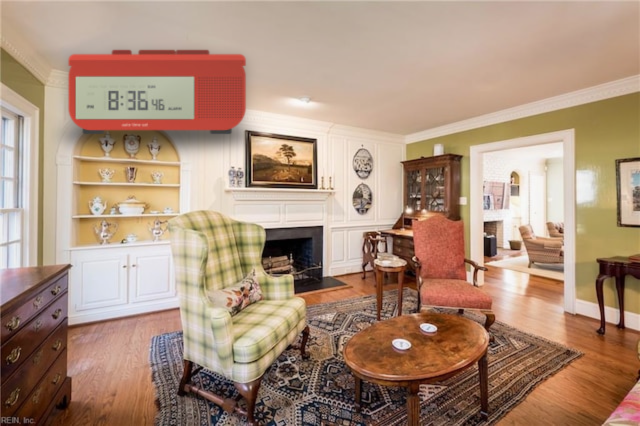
{"hour": 8, "minute": 36, "second": 46}
